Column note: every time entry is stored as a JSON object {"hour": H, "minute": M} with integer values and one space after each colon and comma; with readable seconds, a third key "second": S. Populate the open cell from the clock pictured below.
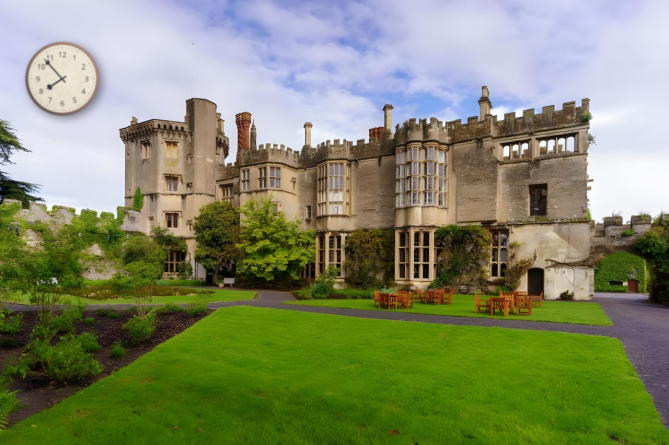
{"hour": 7, "minute": 53}
